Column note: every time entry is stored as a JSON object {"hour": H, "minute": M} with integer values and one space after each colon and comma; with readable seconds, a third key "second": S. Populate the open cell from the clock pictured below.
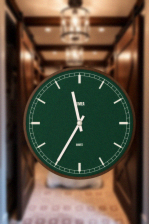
{"hour": 11, "minute": 35}
